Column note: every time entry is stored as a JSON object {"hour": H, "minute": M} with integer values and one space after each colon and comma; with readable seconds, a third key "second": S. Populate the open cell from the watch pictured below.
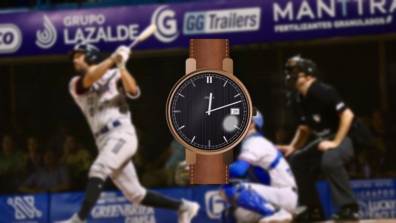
{"hour": 12, "minute": 12}
